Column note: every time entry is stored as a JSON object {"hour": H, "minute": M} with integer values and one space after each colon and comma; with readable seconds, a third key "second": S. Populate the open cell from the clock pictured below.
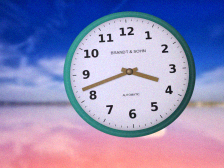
{"hour": 3, "minute": 42}
